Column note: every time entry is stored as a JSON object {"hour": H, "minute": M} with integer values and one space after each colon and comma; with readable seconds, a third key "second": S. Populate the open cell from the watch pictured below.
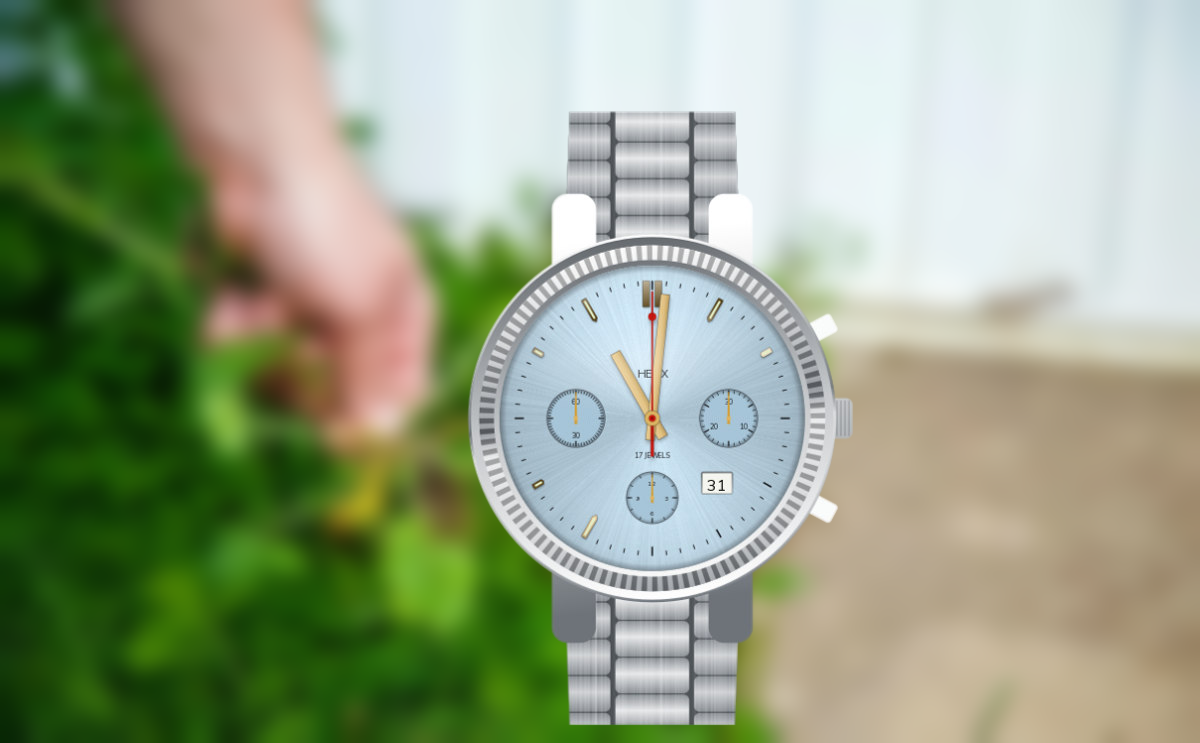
{"hour": 11, "minute": 1}
